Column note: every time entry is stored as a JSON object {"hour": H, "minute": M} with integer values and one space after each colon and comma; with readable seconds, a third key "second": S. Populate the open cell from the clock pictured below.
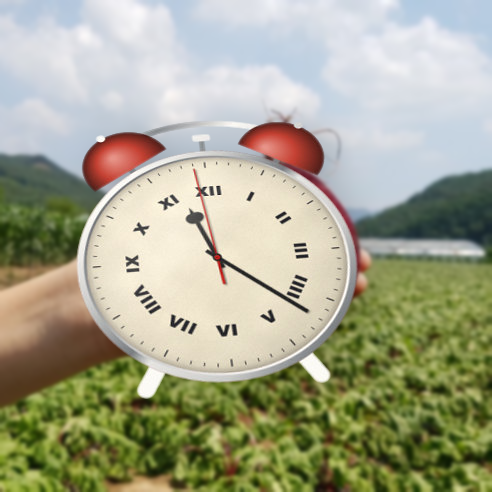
{"hour": 11, "minute": 21, "second": 59}
